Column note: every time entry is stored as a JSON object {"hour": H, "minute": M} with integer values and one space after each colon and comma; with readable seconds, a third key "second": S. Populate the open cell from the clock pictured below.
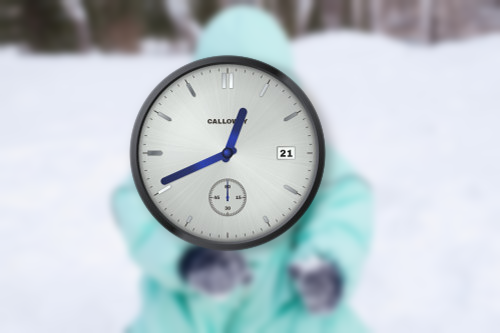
{"hour": 12, "minute": 41}
